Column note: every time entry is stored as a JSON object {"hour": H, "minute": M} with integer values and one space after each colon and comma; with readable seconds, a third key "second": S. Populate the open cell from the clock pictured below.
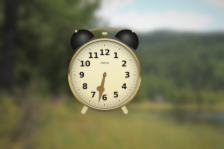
{"hour": 6, "minute": 32}
